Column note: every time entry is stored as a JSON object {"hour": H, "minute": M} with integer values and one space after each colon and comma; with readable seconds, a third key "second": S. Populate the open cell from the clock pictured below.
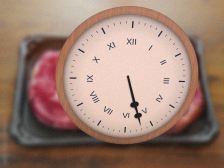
{"hour": 5, "minute": 27}
